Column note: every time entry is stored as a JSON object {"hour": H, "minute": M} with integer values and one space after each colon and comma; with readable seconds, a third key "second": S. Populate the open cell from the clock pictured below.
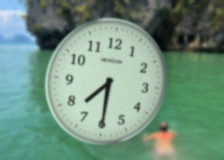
{"hour": 7, "minute": 30}
